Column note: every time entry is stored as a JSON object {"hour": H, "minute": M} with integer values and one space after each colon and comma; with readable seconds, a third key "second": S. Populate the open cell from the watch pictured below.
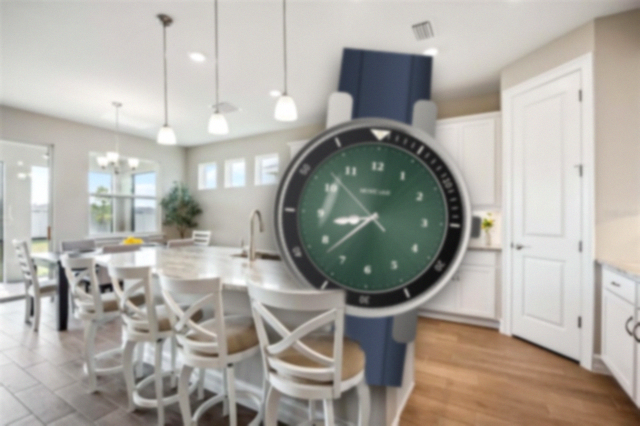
{"hour": 8, "minute": 37, "second": 52}
